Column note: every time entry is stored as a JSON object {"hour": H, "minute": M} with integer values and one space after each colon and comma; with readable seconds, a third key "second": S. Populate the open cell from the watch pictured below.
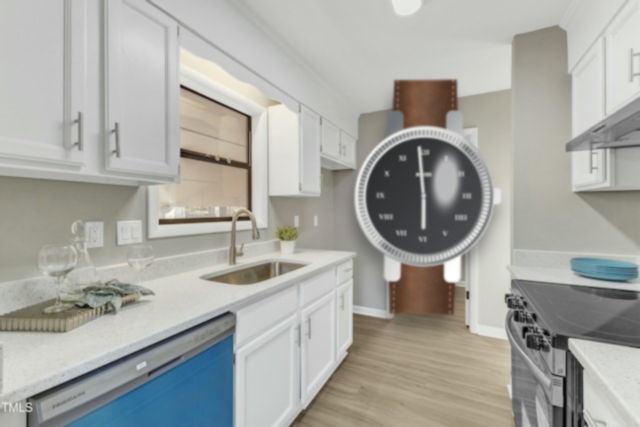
{"hour": 5, "minute": 59}
